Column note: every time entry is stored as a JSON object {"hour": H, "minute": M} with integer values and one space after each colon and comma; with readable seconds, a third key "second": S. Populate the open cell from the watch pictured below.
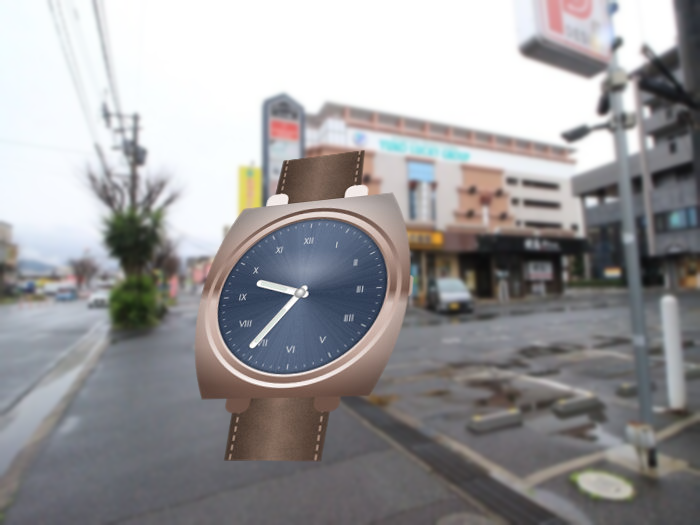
{"hour": 9, "minute": 36}
